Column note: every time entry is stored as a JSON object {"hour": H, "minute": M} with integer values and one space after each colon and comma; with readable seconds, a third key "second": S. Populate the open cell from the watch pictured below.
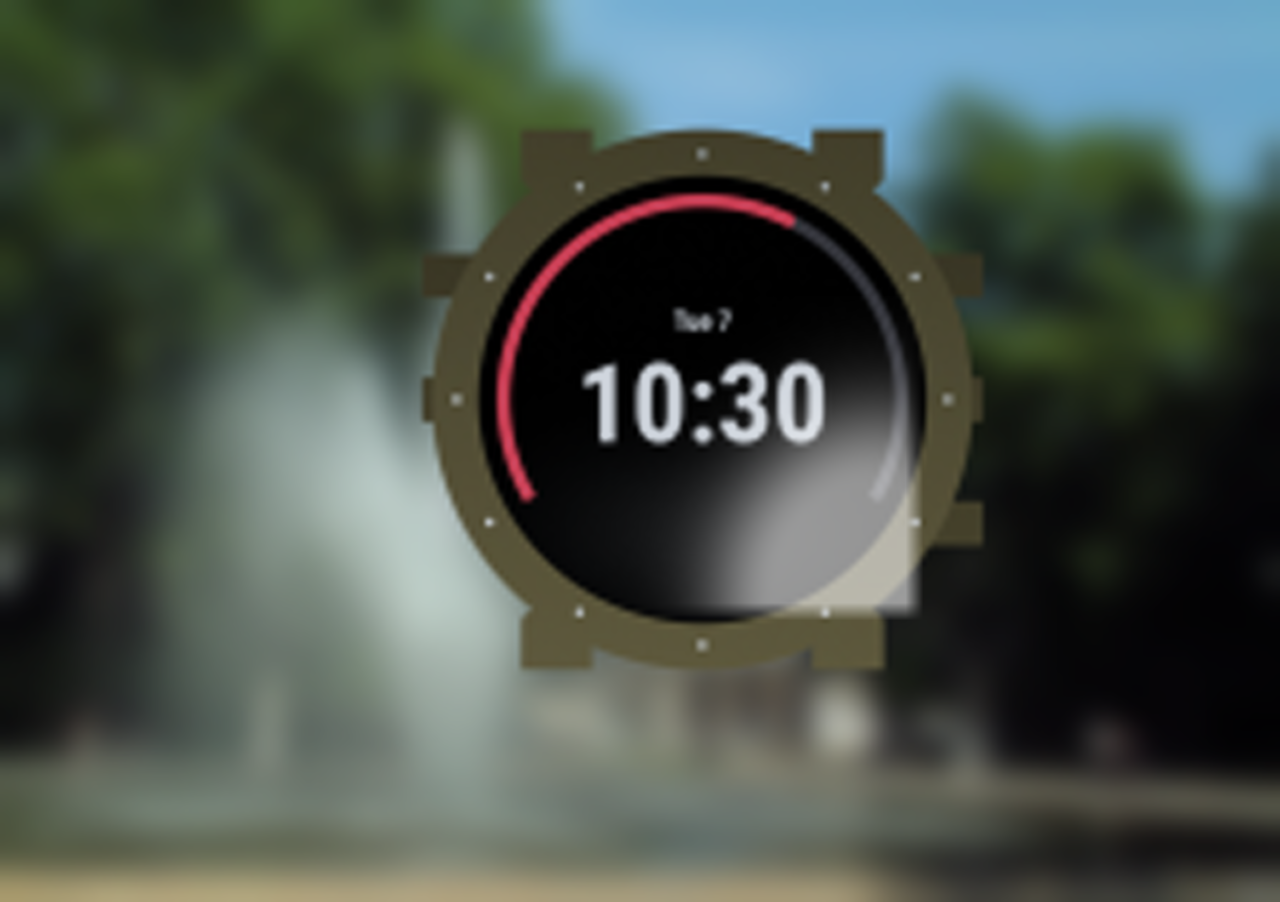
{"hour": 10, "minute": 30}
